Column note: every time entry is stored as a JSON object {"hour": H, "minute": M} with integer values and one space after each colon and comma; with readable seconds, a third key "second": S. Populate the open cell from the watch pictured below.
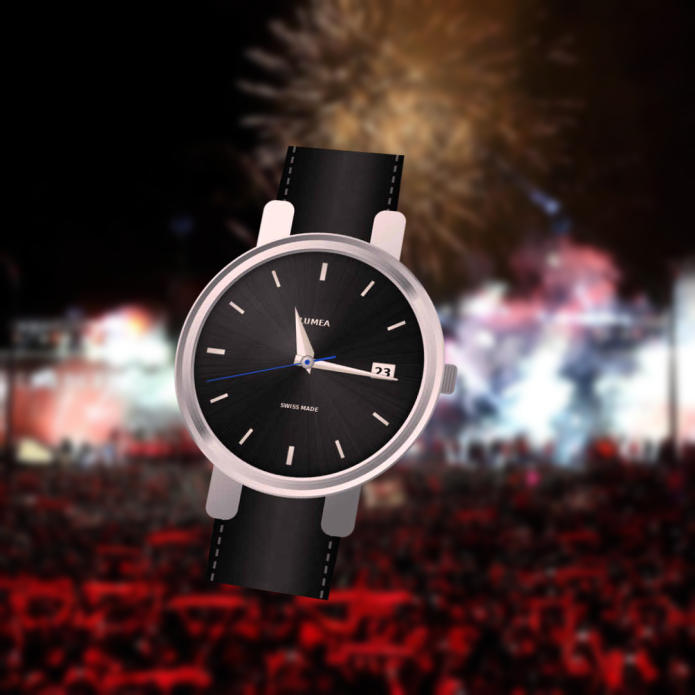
{"hour": 11, "minute": 15, "second": 42}
